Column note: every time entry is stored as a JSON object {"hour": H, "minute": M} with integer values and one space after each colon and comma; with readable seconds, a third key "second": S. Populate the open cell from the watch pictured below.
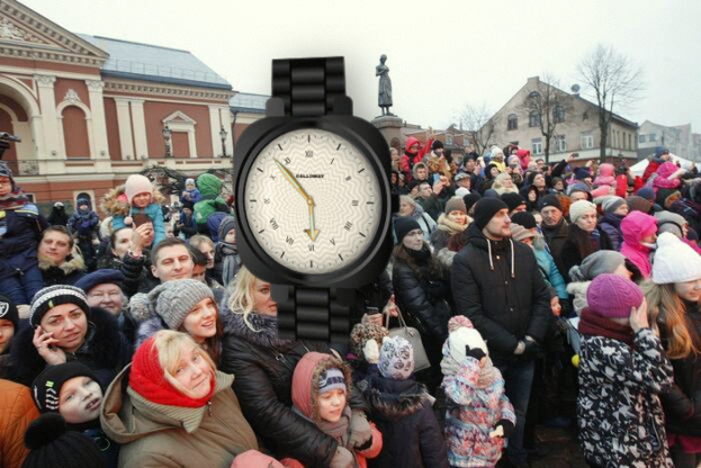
{"hour": 5, "minute": 53}
